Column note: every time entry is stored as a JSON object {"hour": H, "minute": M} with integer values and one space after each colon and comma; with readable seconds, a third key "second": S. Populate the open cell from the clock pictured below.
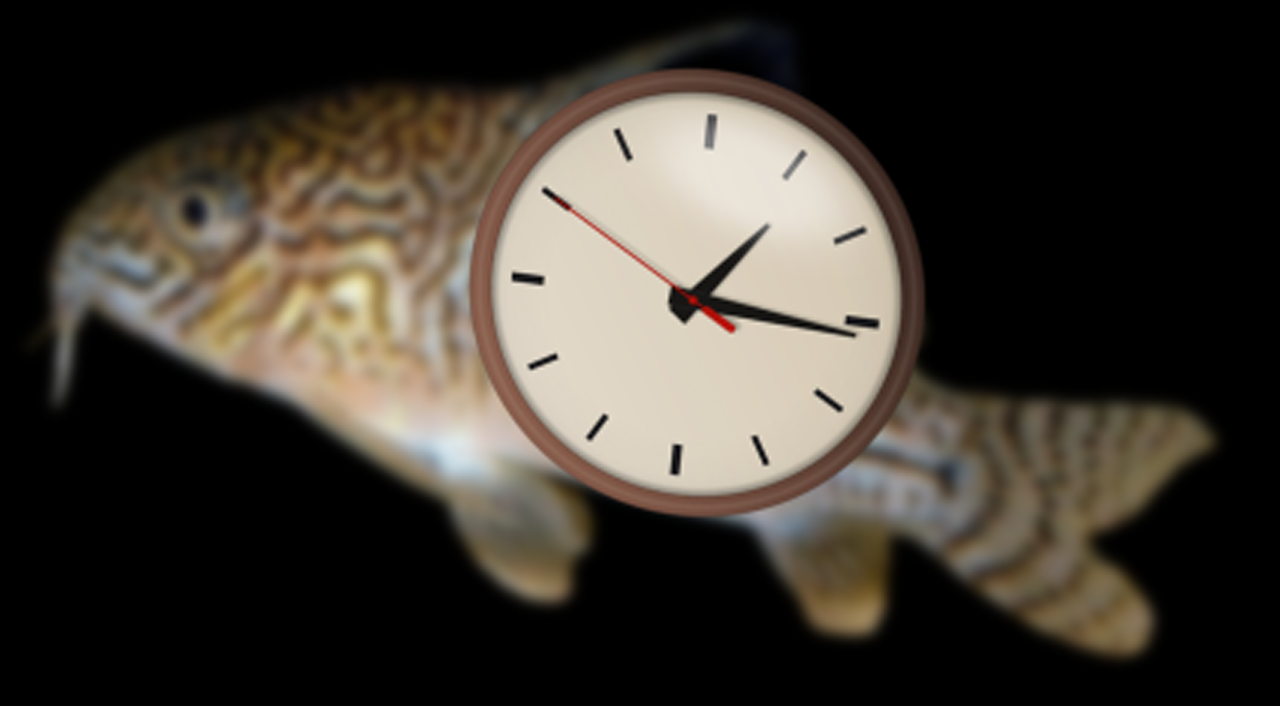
{"hour": 1, "minute": 15, "second": 50}
